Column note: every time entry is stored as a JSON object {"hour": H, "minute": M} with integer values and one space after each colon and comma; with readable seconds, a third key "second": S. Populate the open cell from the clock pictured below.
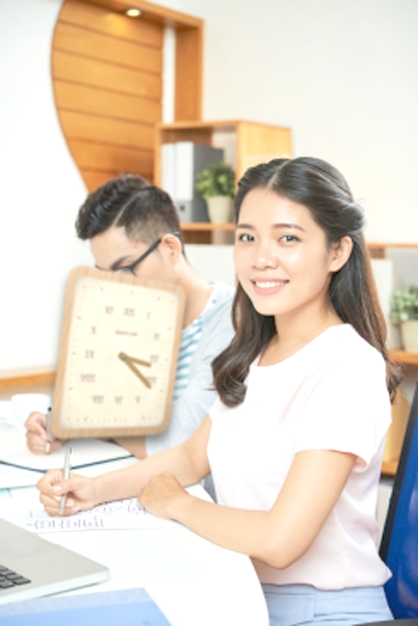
{"hour": 3, "minute": 21}
